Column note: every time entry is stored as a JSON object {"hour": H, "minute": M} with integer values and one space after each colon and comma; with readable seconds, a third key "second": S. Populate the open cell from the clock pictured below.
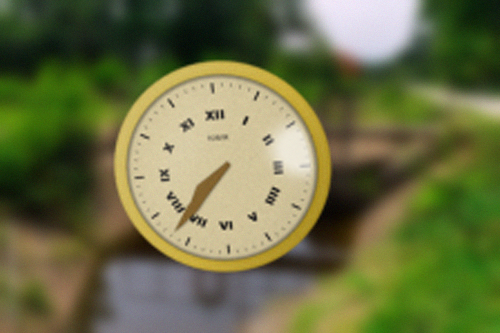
{"hour": 7, "minute": 37}
